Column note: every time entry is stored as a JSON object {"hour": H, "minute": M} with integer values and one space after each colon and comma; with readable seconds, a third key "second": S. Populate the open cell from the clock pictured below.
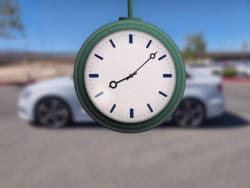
{"hour": 8, "minute": 8}
